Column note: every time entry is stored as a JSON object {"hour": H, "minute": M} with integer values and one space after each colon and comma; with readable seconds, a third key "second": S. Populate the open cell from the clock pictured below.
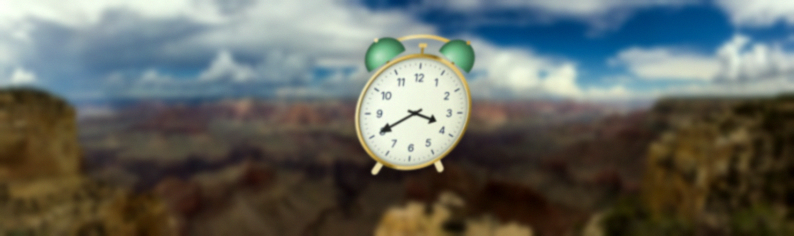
{"hour": 3, "minute": 40}
